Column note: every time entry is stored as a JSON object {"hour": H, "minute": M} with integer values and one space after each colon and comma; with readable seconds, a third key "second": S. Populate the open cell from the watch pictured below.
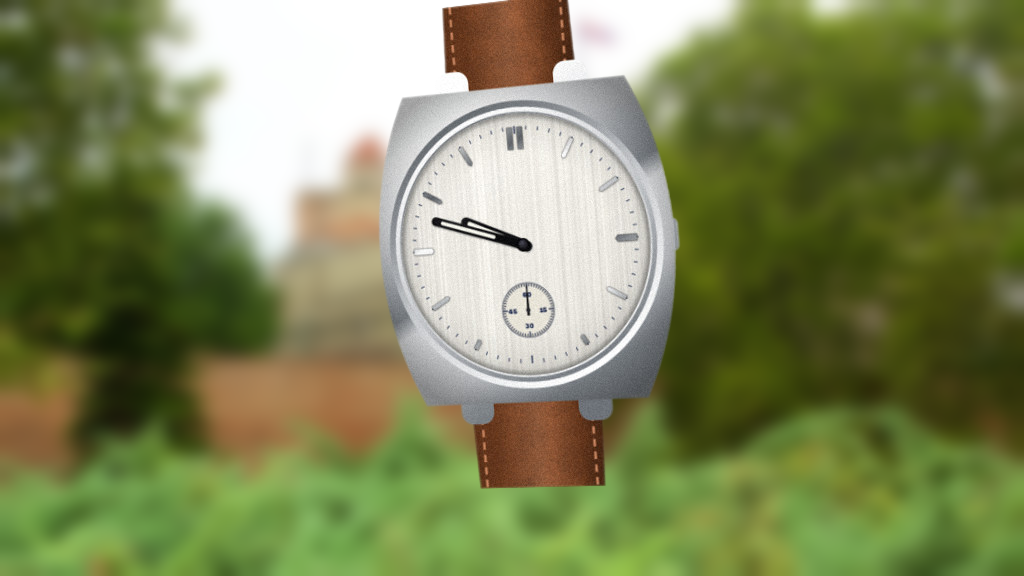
{"hour": 9, "minute": 48}
